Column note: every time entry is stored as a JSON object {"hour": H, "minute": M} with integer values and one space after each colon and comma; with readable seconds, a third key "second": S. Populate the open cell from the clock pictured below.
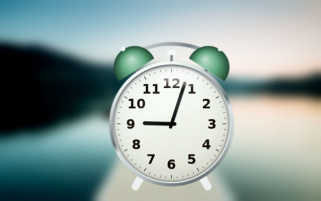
{"hour": 9, "minute": 3}
